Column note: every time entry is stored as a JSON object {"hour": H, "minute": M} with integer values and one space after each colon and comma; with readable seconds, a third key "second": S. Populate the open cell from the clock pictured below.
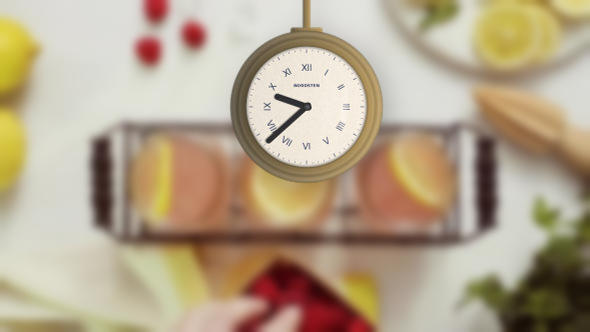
{"hour": 9, "minute": 38}
